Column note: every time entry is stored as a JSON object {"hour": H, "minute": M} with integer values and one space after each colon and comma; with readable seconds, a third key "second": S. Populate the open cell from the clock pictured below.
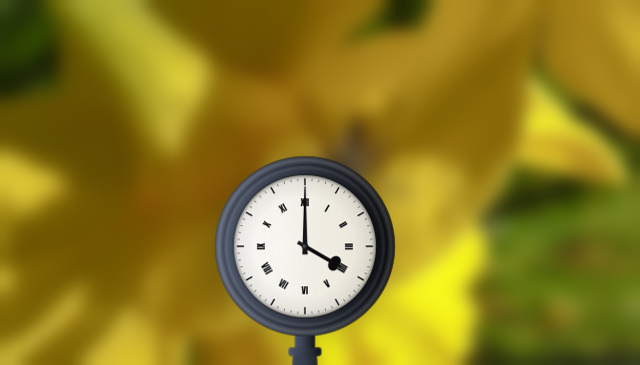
{"hour": 4, "minute": 0}
